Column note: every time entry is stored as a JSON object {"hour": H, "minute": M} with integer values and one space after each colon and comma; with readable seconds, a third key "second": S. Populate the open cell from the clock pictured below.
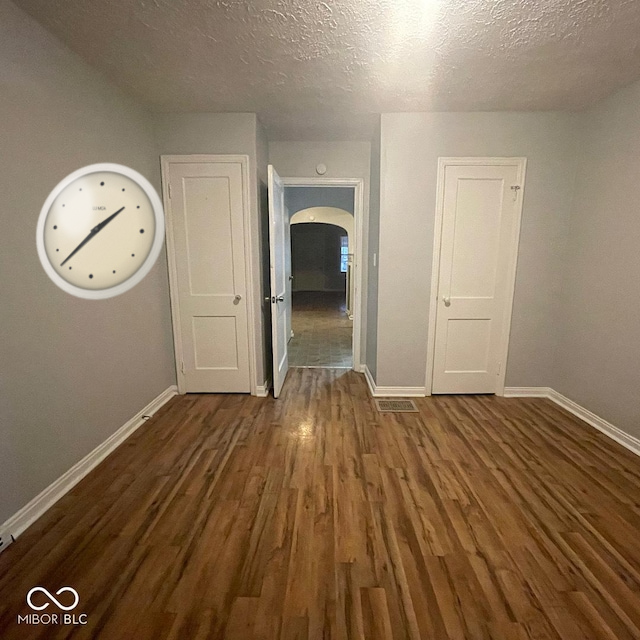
{"hour": 1, "minute": 37}
